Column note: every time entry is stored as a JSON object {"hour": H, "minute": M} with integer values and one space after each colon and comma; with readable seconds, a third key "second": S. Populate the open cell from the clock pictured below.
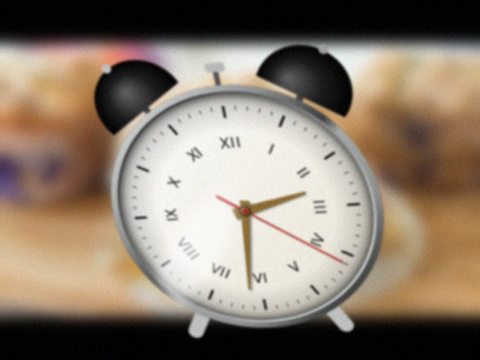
{"hour": 2, "minute": 31, "second": 21}
